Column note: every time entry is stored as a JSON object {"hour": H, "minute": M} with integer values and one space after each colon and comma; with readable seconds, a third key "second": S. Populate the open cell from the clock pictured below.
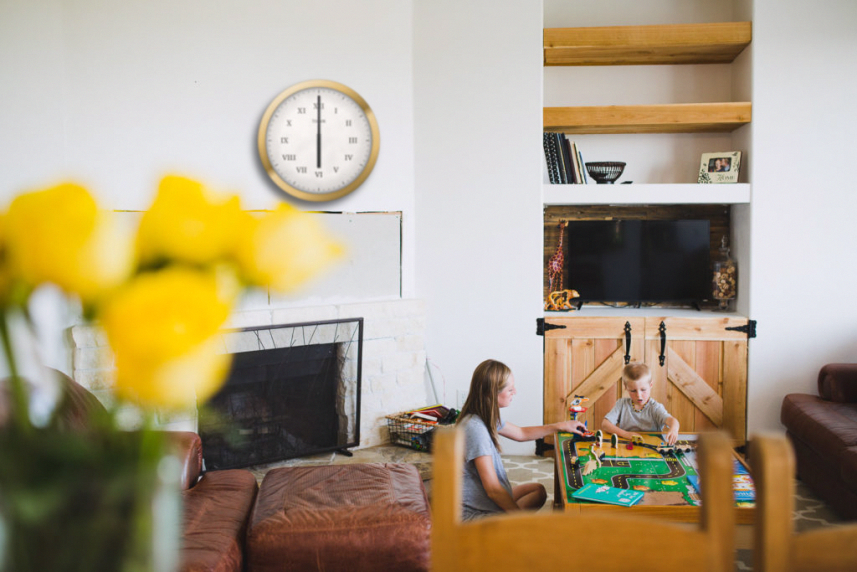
{"hour": 6, "minute": 0}
